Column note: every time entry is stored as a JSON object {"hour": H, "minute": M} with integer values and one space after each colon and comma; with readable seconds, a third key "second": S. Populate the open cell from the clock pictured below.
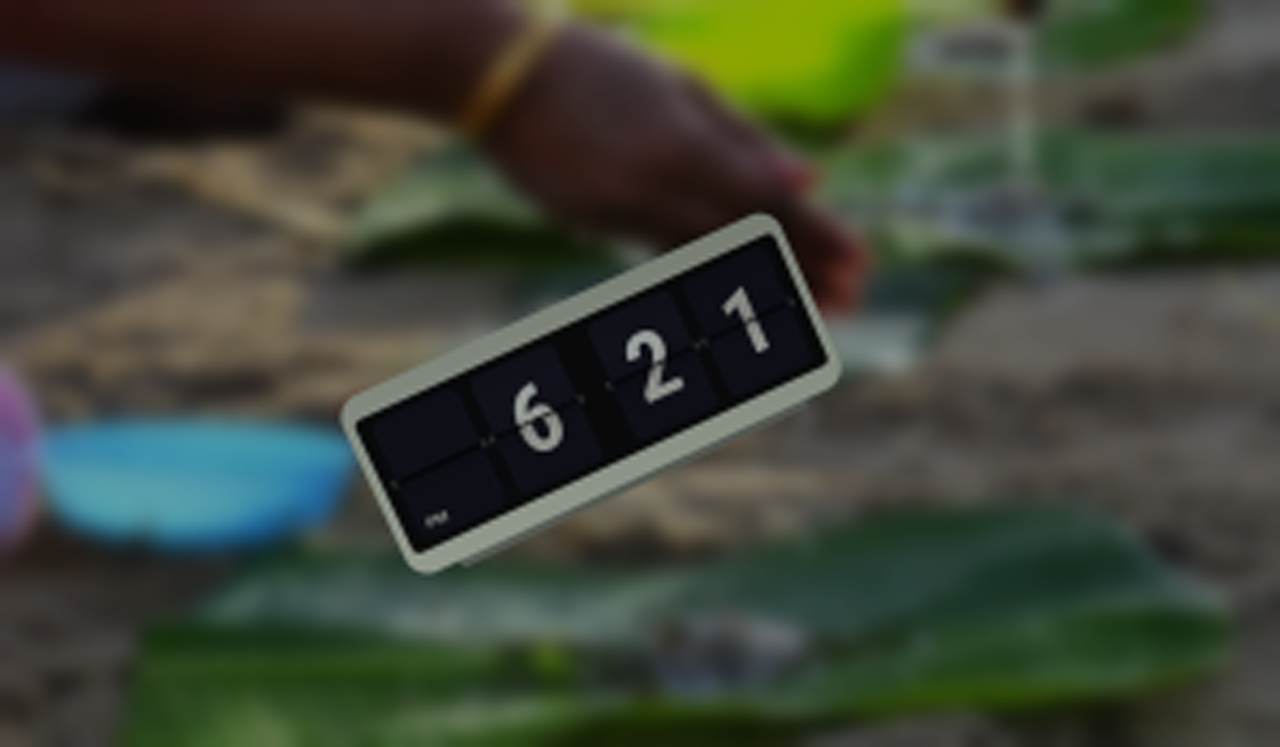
{"hour": 6, "minute": 21}
